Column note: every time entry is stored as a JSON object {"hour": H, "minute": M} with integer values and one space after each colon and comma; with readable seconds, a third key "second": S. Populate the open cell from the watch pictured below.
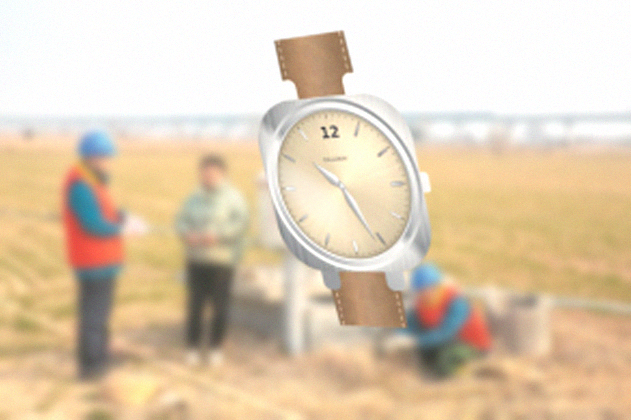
{"hour": 10, "minute": 26}
